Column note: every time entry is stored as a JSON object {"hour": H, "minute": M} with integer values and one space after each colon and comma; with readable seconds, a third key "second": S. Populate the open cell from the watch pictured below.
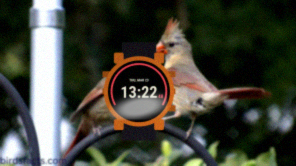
{"hour": 13, "minute": 22}
